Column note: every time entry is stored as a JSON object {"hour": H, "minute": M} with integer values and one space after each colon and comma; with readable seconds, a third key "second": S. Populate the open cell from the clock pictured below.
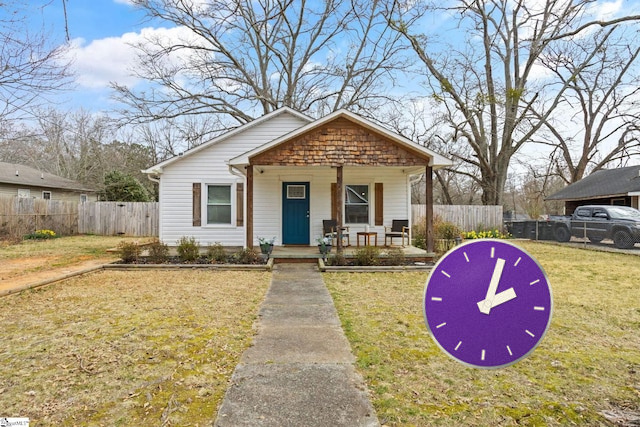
{"hour": 2, "minute": 2}
